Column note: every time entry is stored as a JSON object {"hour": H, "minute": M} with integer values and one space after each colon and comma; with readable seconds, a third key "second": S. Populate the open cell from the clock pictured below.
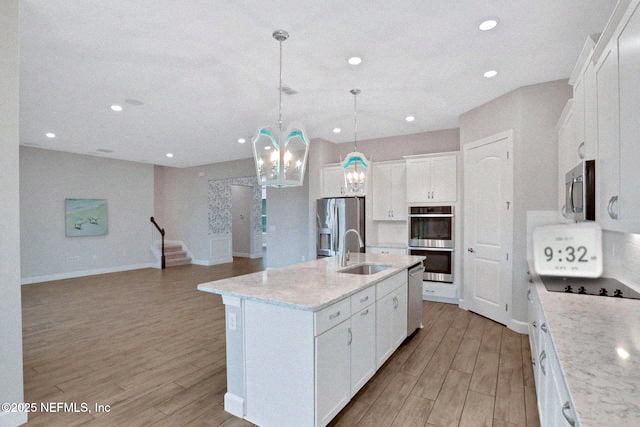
{"hour": 9, "minute": 32}
